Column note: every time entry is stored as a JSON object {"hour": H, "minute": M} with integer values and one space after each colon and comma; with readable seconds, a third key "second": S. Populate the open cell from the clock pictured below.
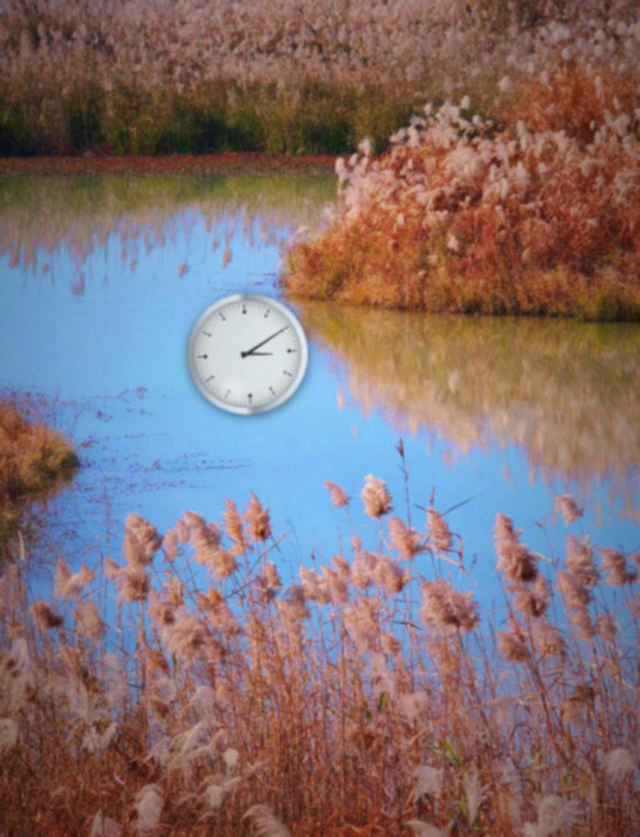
{"hour": 3, "minute": 10}
